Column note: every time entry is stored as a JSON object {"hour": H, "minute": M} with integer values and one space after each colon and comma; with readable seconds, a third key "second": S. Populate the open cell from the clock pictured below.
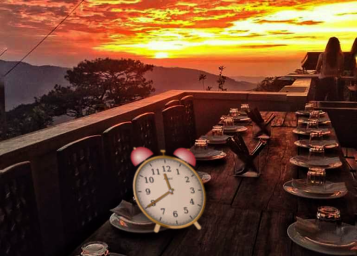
{"hour": 11, "minute": 40}
